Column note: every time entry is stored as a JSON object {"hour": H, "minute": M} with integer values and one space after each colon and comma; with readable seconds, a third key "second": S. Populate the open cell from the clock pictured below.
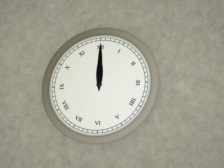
{"hour": 12, "minute": 0}
